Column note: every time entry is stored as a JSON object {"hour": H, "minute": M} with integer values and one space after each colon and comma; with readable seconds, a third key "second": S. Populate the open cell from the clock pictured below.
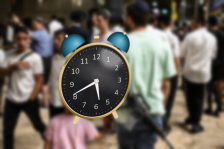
{"hour": 5, "minute": 41}
